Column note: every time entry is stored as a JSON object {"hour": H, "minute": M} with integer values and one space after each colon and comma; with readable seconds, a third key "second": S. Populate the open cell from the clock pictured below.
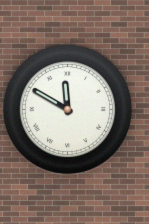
{"hour": 11, "minute": 50}
